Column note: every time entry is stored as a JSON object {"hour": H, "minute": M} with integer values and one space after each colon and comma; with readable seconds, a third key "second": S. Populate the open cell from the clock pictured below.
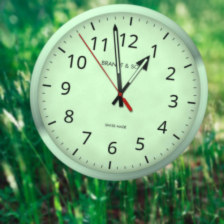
{"hour": 12, "minute": 57, "second": 53}
